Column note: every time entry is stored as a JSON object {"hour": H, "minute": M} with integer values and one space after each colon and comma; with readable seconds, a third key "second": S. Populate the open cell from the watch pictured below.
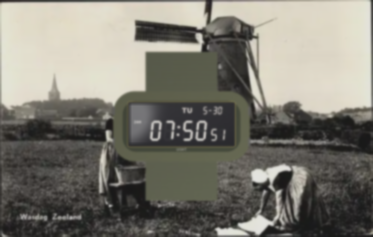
{"hour": 7, "minute": 50, "second": 51}
